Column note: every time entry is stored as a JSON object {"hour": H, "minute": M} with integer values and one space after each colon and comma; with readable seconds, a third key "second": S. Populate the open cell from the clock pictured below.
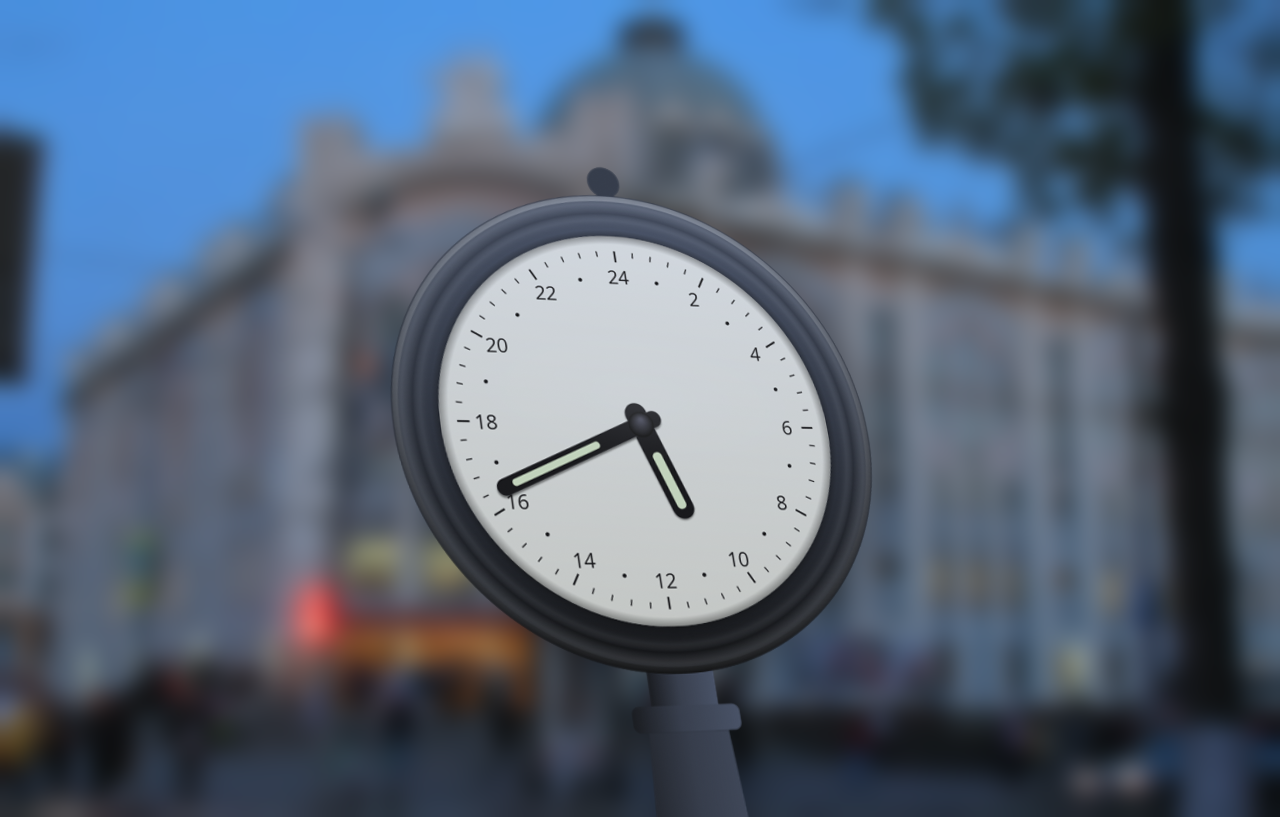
{"hour": 10, "minute": 41}
